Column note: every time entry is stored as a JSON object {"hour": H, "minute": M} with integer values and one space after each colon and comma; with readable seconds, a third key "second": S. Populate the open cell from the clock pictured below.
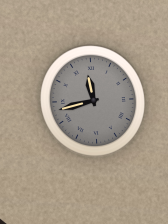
{"hour": 11, "minute": 43}
